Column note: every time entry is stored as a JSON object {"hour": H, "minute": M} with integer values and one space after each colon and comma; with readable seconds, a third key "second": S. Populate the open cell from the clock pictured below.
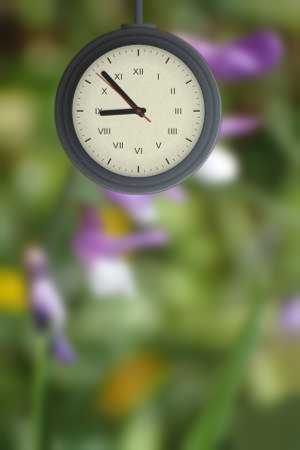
{"hour": 8, "minute": 52, "second": 52}
